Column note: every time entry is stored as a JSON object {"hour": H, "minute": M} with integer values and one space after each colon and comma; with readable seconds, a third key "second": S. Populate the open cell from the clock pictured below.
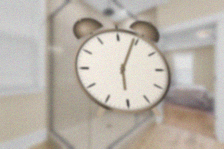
{"hour": 6, "minute": 4}
